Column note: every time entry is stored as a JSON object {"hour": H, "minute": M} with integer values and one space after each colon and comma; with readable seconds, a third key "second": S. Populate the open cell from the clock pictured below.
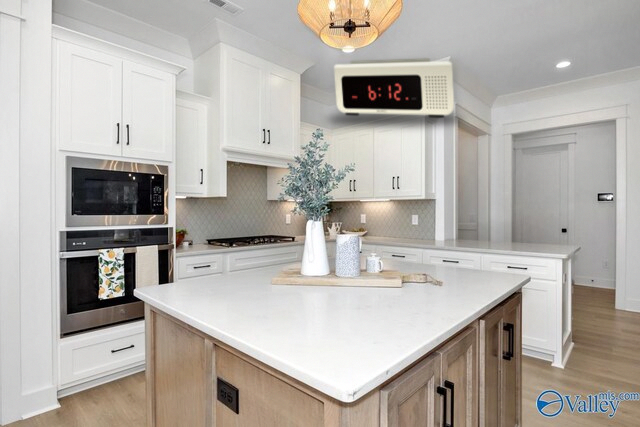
{"hour": 6, "minute": 12}
